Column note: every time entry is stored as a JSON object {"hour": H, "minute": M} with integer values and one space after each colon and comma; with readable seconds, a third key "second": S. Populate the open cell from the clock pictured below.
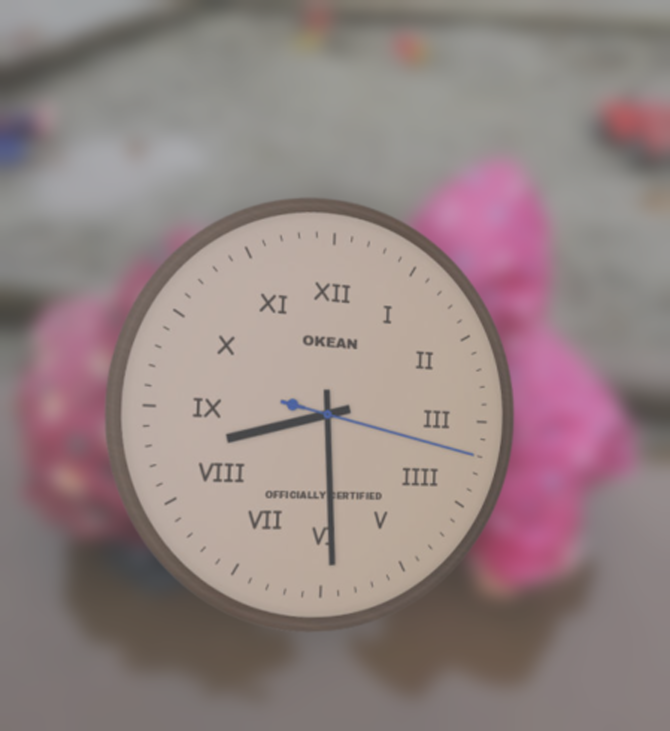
{"hour": 8, "minute": 29, "second": 17}
